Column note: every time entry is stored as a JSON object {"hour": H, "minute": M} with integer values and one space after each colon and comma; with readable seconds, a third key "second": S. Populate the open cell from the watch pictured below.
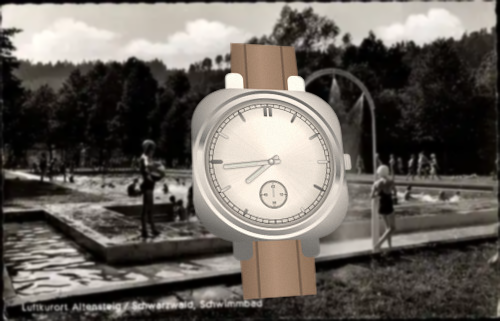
{"hour": 7, "minute": 44}
